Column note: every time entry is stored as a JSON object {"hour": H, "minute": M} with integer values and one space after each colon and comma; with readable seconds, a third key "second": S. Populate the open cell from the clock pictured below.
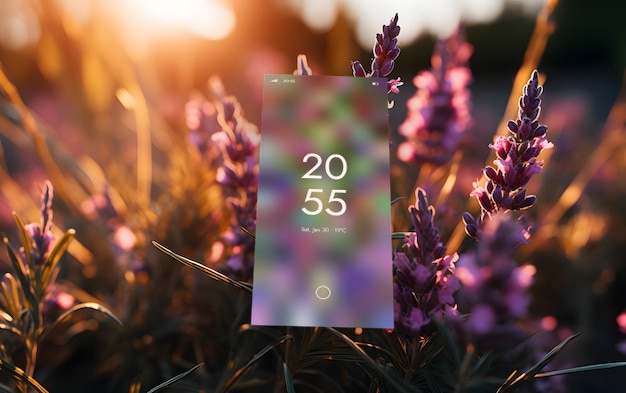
{"hour": 20, "minute": 55}
